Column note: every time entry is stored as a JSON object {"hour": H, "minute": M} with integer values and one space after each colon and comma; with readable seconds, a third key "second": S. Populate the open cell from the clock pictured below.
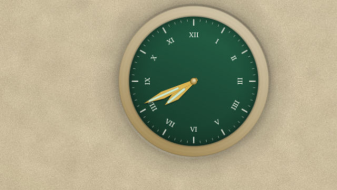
{"hour": 7, "minute": 41}
